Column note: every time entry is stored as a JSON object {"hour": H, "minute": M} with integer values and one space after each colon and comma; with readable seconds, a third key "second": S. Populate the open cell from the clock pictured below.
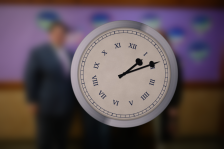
{"hour": 1, "minute": 9}
